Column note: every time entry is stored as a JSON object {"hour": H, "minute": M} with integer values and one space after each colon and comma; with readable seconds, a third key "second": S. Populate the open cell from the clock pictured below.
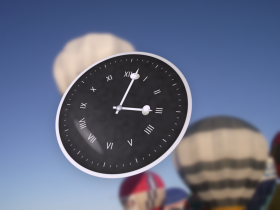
{"hour": 3, "minute": 2}
